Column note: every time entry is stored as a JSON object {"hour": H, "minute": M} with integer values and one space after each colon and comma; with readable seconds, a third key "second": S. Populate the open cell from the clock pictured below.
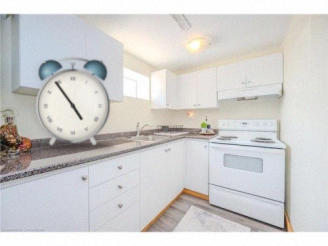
{"hour": 4, "minute": 54}
